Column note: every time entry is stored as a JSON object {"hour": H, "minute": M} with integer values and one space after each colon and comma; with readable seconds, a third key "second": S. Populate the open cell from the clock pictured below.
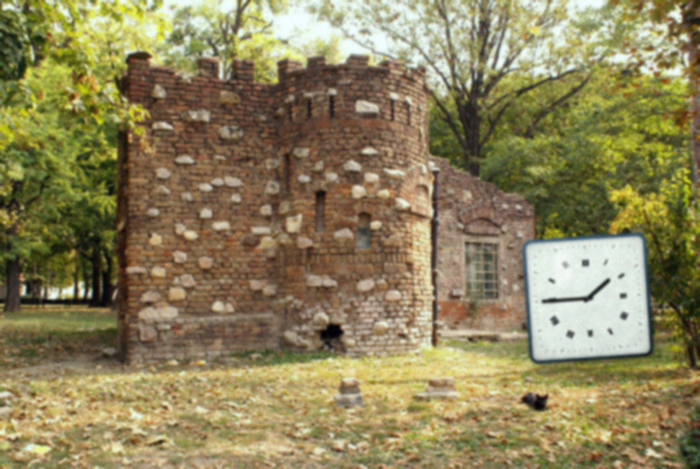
{"hour": 1, "minute": 45}
